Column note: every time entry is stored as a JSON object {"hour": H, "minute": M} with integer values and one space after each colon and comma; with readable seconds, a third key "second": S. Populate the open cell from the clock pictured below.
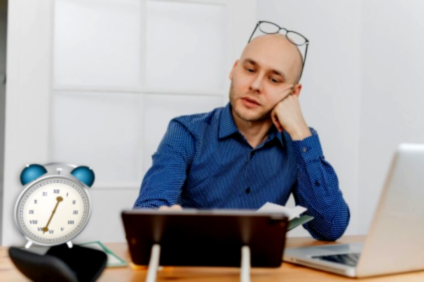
{"hour": 12, "minute": 33}
